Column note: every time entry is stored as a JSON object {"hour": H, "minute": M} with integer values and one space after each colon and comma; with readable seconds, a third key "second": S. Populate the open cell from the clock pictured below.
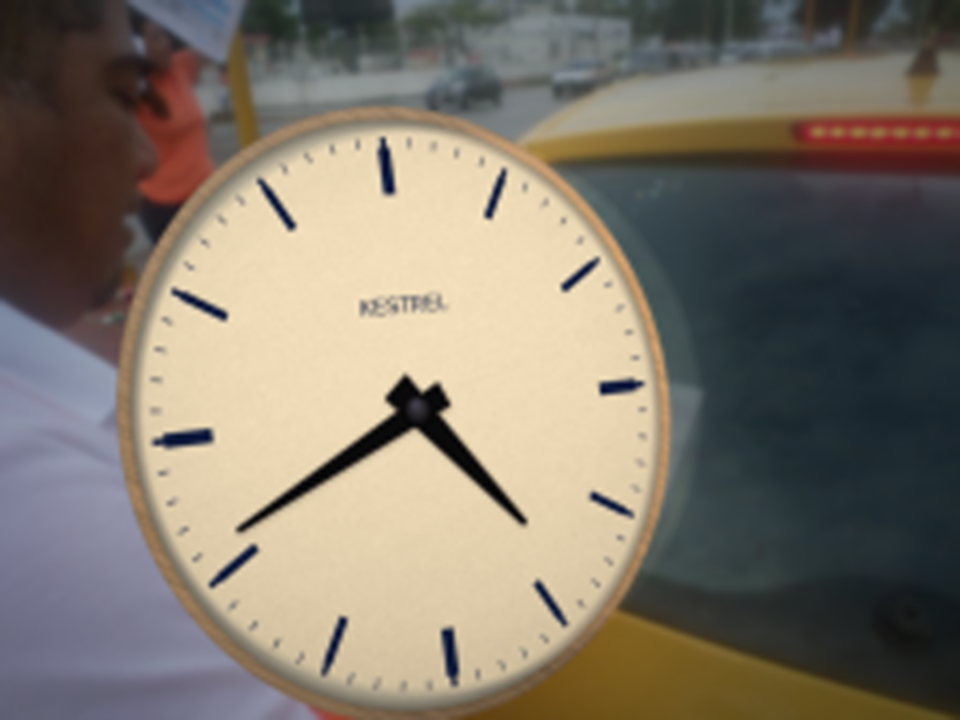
{"hour": 4, "minute": 41}
